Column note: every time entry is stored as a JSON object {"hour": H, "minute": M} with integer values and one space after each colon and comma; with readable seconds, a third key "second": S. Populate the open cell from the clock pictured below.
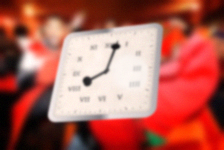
{"hour": 8, "minute": 2}
